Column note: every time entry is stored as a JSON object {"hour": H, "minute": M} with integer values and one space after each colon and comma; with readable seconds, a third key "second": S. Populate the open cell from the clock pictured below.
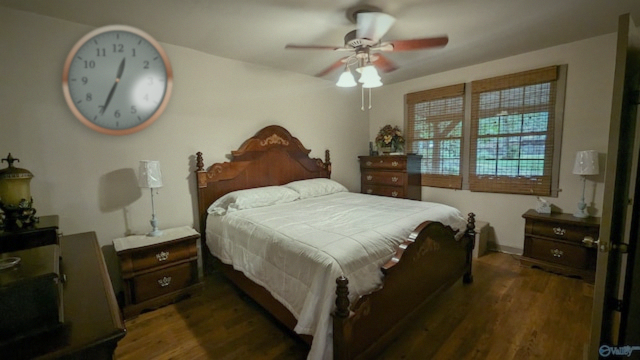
{"hour": 12, "minute": 34}
